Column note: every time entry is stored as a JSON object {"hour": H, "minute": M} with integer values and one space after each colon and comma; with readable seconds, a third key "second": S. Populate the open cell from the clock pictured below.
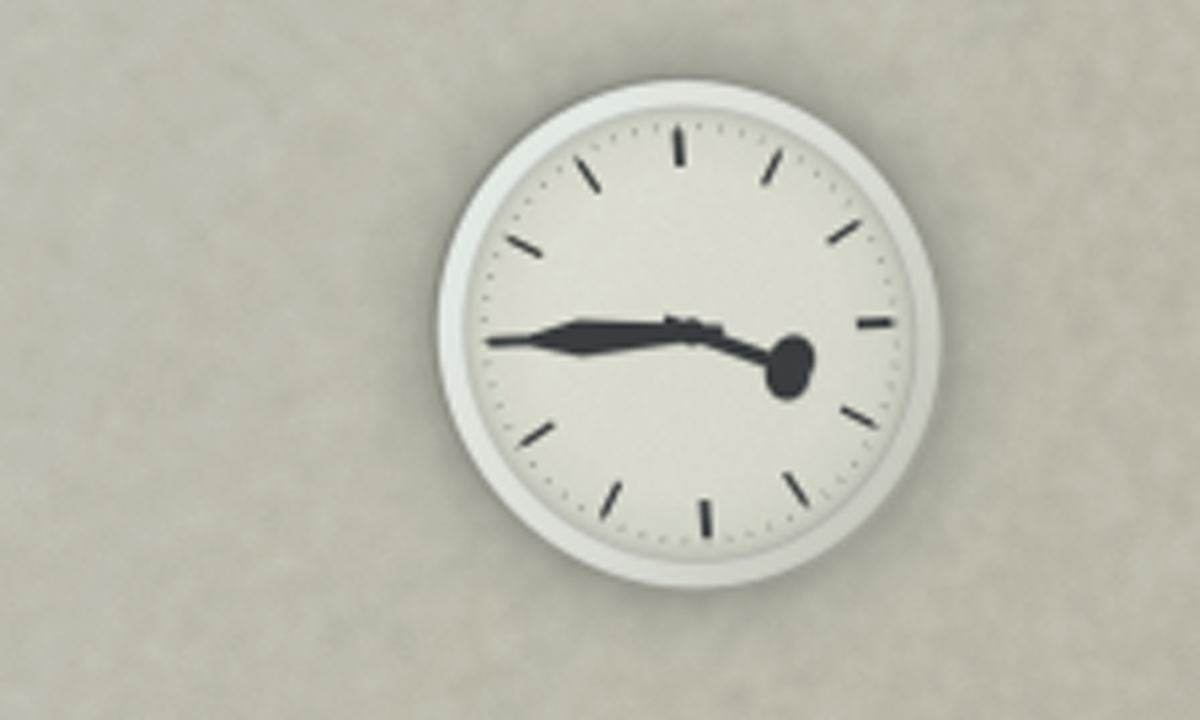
{"hour": 3, "minute": 45}
